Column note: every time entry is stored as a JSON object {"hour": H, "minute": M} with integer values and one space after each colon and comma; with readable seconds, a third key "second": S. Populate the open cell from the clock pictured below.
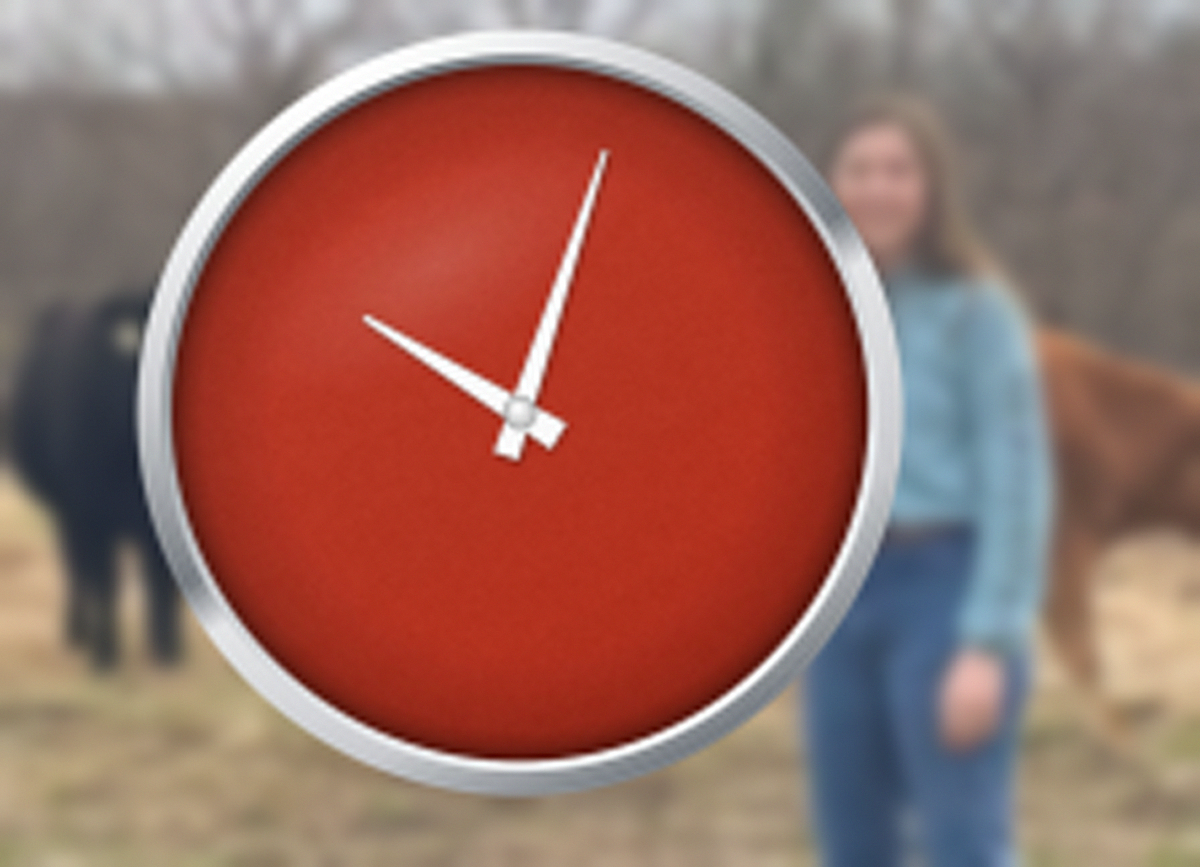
{"hour": 10, "minute": 3}
